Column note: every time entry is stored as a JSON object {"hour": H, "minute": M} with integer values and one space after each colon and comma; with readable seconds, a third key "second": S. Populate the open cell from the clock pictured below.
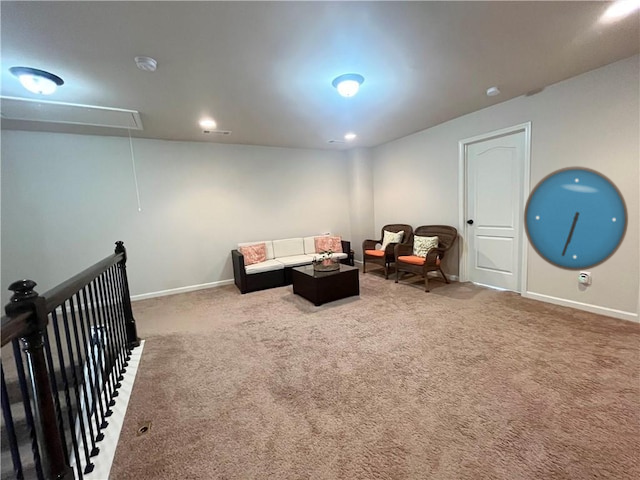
{"hour": 6, "minute": 33}
